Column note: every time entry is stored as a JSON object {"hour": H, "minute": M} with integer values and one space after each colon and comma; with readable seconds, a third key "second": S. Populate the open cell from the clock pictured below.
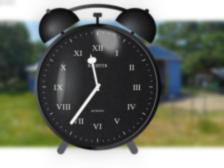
{"hour": 11, "minute": 36}
